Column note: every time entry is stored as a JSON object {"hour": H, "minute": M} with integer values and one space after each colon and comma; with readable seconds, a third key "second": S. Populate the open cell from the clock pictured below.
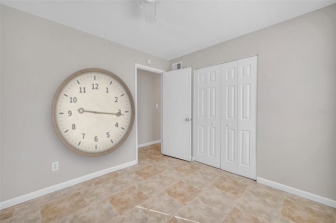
{"hour": 9, "minute": 16}
